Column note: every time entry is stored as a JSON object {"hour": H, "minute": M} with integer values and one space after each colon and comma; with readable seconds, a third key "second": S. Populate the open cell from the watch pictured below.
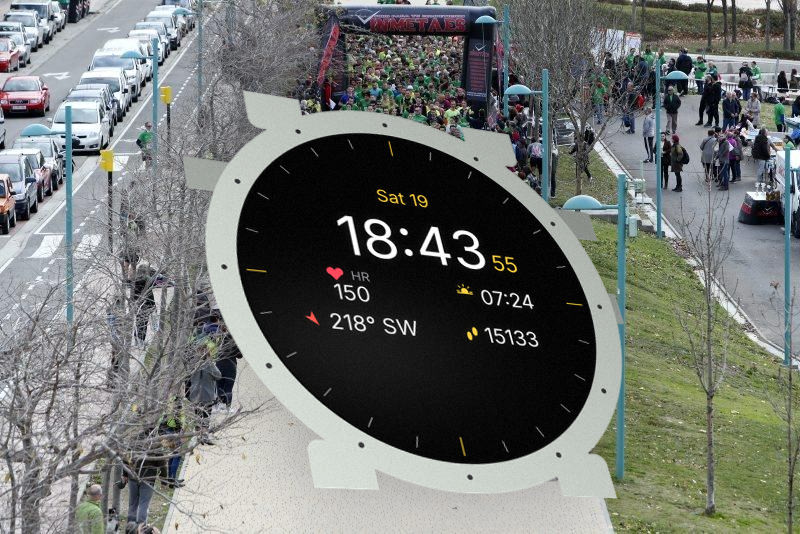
{"hour": 18, "minute": 43, "second": 55}
